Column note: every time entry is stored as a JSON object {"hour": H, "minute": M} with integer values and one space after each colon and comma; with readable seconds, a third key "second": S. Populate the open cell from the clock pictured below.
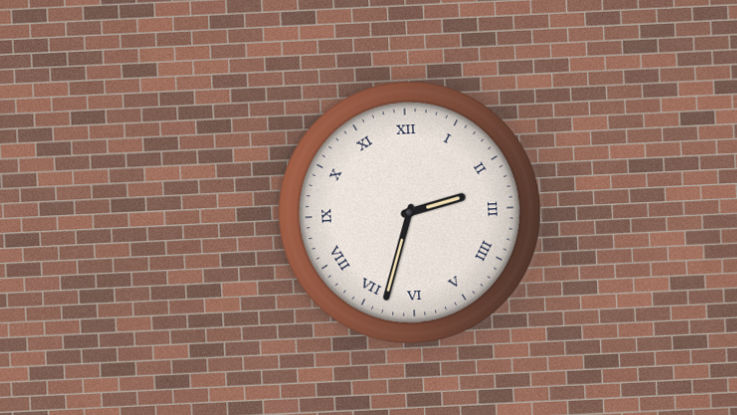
{"hour": 2, "minute": 33}
